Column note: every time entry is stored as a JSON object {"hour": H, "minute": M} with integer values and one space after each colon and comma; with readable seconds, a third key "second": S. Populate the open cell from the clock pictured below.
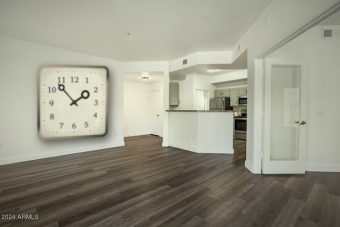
{"hour": 1, "minute": 53}
